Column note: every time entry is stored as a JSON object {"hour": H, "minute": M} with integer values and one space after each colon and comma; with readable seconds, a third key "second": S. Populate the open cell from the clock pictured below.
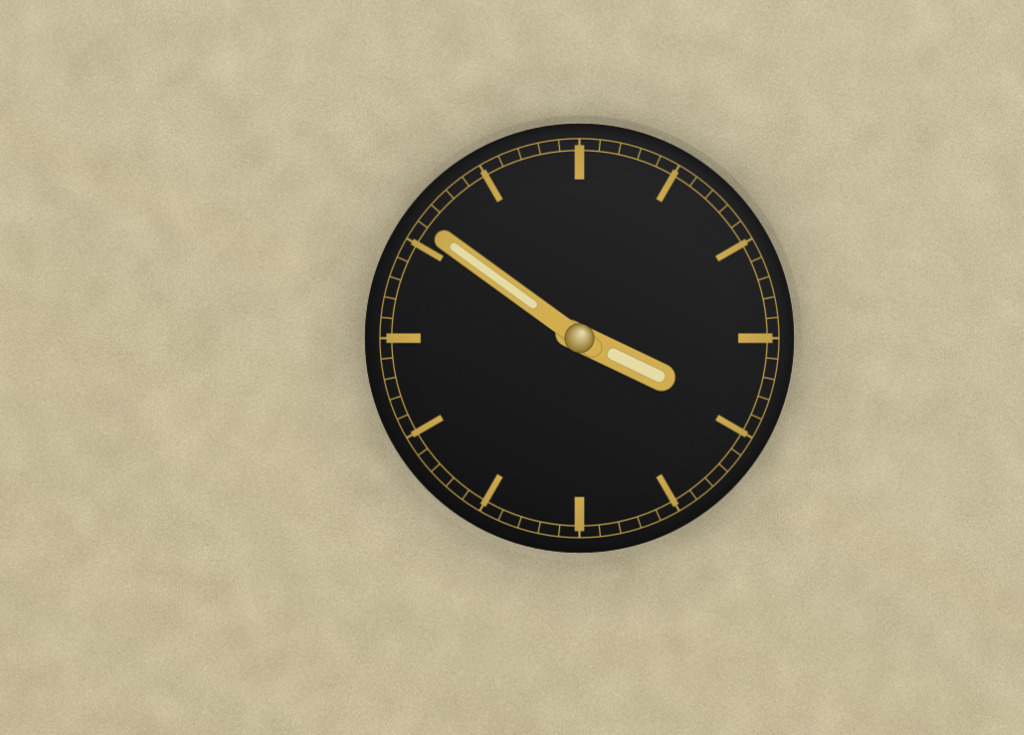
{"hour": 3, "minute": 51}
